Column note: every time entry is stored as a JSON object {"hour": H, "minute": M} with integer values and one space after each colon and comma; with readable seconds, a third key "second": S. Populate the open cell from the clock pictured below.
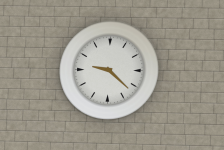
{"hour": 9, "minute": 22}
